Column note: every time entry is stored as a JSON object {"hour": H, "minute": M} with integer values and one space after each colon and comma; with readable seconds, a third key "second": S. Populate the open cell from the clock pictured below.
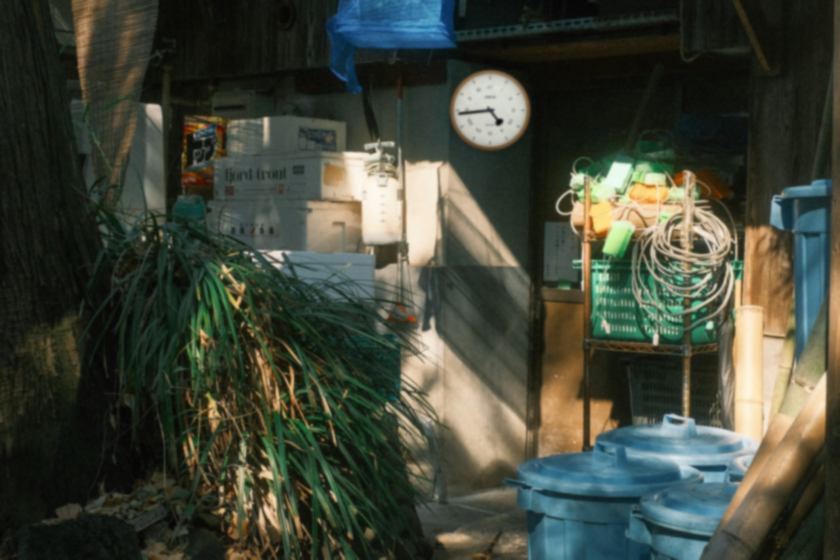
{"hour": 4, "minute": 44}
